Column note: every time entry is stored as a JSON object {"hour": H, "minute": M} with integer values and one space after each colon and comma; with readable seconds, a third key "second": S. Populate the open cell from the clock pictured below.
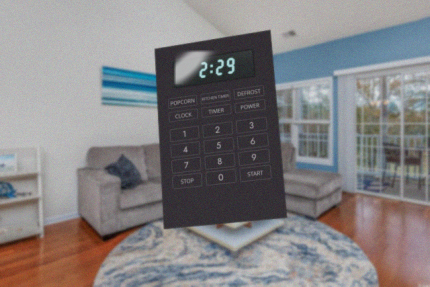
{"hour": 2, "minute": 29}
